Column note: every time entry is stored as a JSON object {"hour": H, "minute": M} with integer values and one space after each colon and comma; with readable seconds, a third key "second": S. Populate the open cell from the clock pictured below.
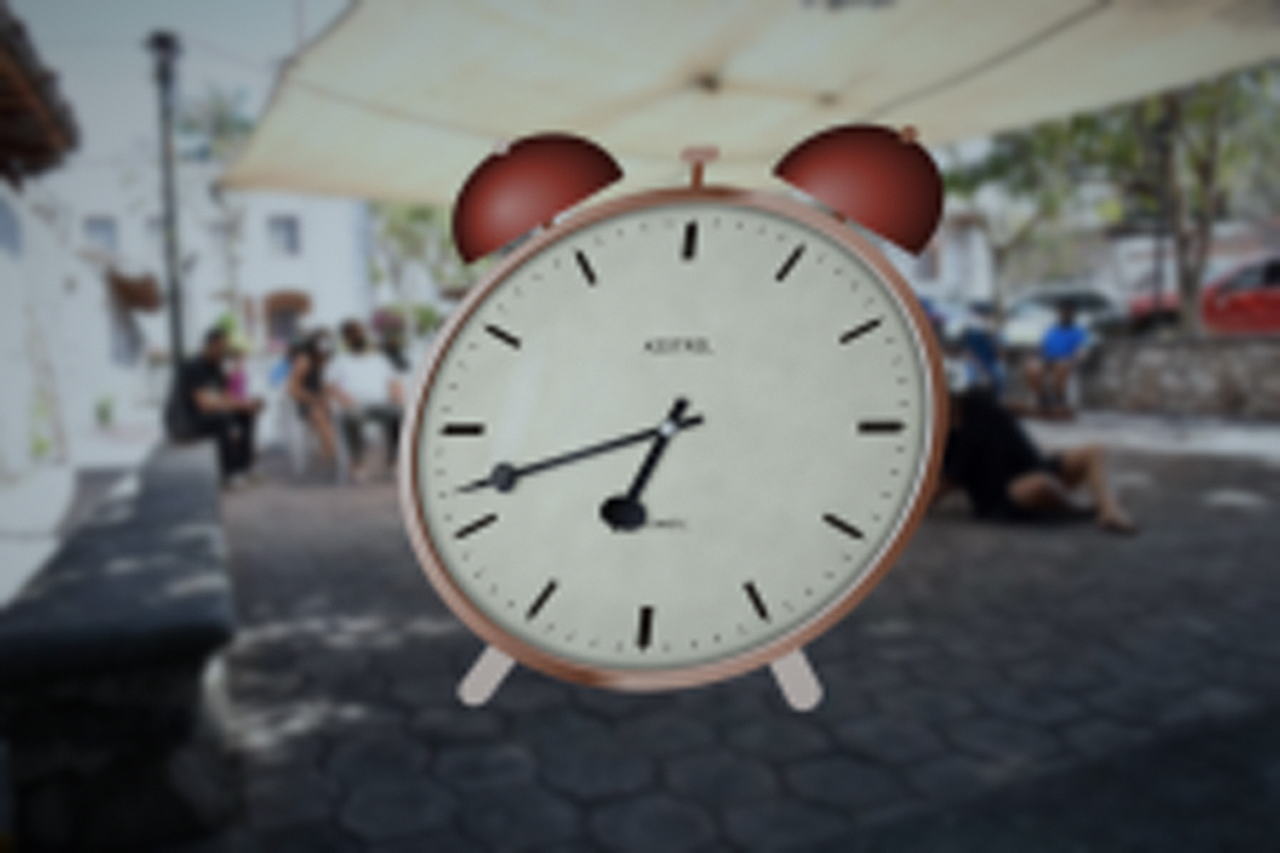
{"hour": 6, "minute": 42}
